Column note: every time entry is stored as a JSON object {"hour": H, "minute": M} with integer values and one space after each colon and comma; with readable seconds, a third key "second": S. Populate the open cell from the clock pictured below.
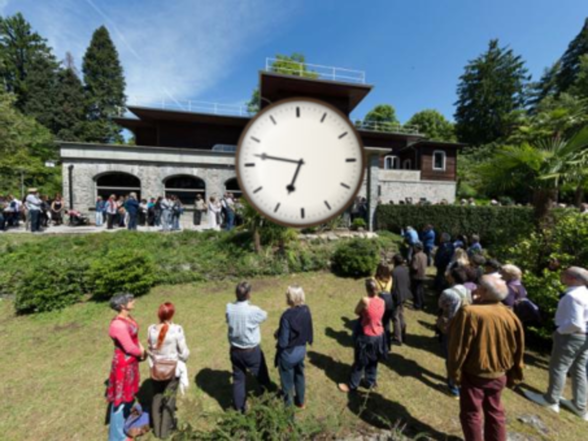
{"hour": 6, "minute": 47}
